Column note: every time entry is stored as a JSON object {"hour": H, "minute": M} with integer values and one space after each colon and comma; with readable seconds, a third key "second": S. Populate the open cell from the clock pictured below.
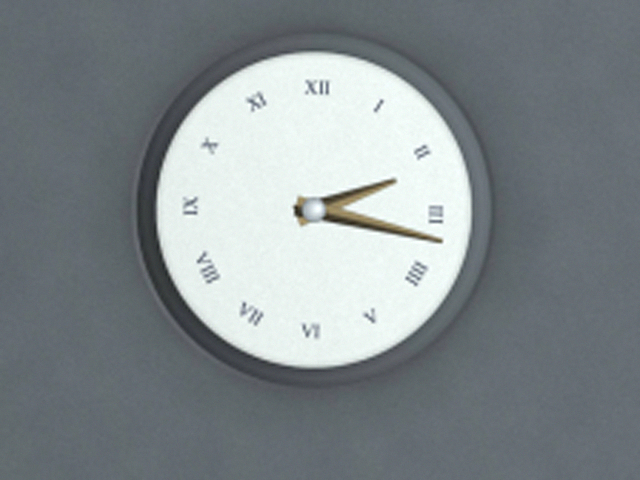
{"hour": 2, "minute": 17}
